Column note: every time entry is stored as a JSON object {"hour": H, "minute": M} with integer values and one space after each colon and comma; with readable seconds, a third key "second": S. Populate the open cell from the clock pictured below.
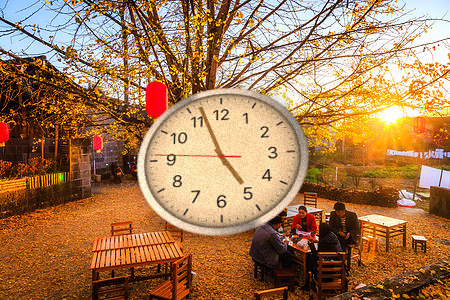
{"hour": 4, "minute": 56, "second": 46}
